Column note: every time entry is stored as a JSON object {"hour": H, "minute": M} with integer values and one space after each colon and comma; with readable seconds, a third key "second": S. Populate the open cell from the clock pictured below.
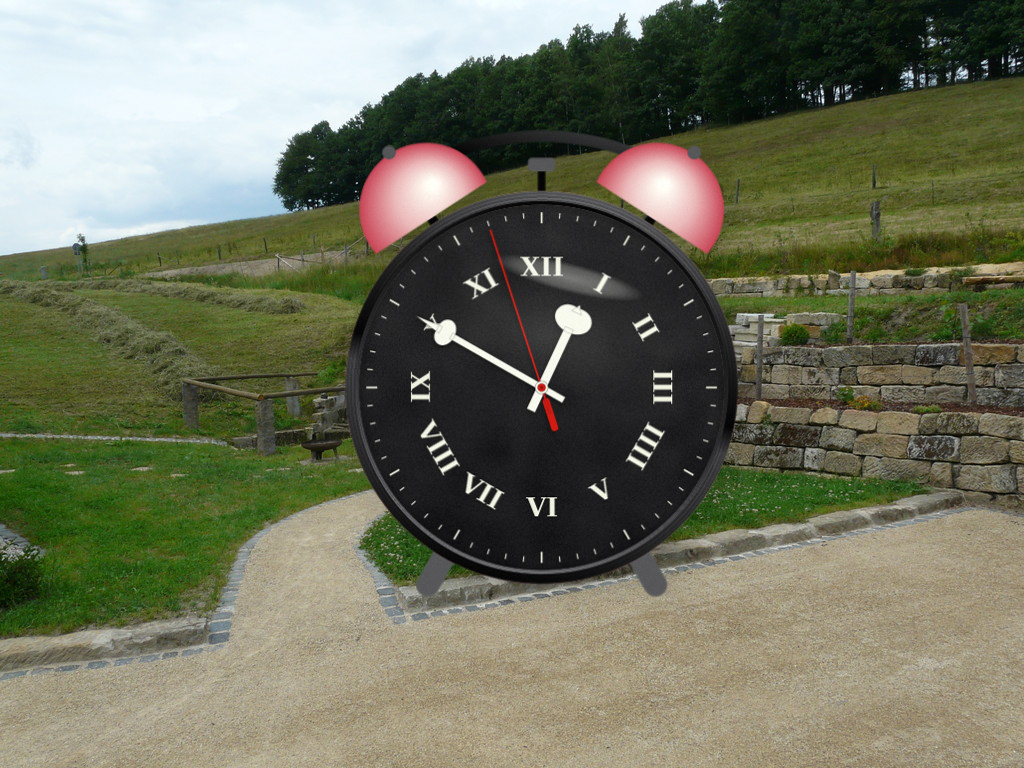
{"hour": 12, "minute": 49, "second": 57}
